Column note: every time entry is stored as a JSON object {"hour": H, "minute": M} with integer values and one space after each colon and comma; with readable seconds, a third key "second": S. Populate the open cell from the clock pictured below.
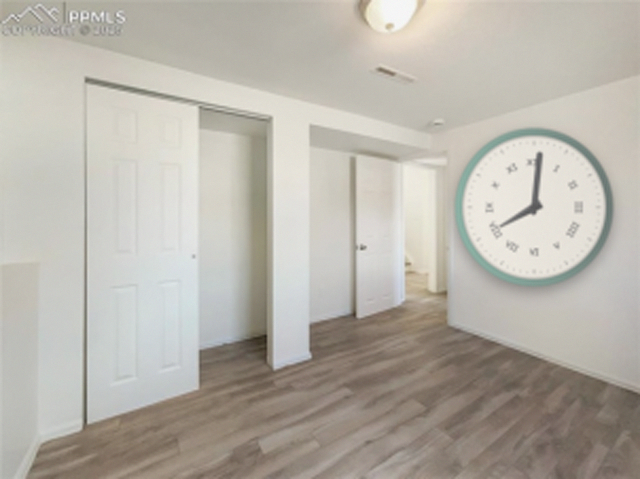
{"hour": 8, "minute": 1}
